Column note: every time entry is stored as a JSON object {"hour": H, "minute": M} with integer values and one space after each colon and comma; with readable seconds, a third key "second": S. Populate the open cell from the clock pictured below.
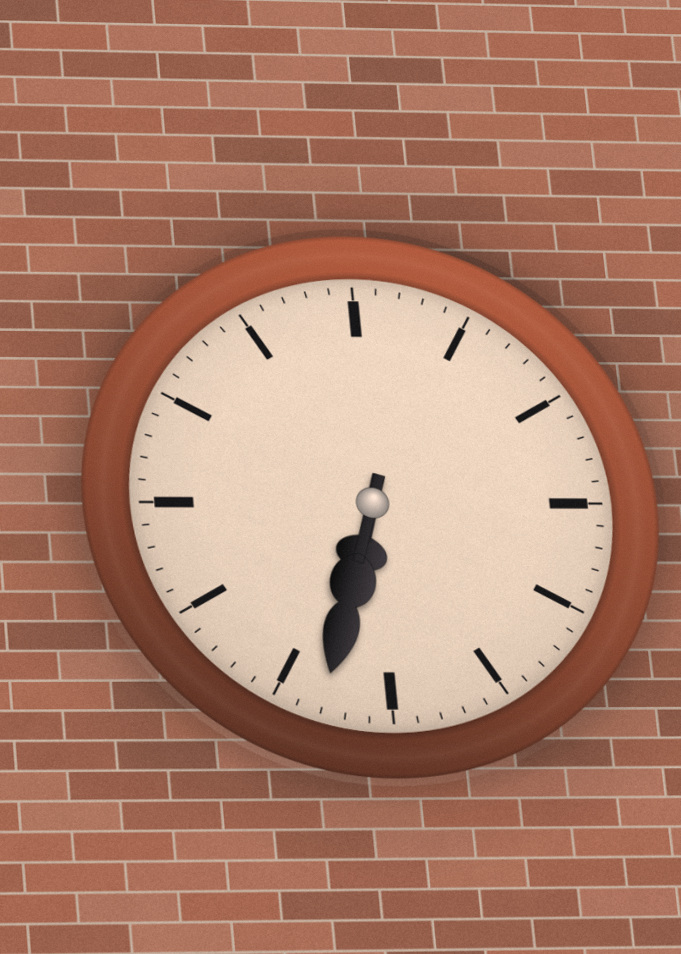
{"hour": 6, "minute": 33}
